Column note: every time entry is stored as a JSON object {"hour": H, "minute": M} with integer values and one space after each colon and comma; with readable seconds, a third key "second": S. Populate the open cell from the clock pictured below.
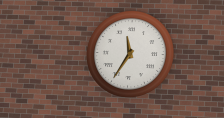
{"hour": 11, "minute": 35}
